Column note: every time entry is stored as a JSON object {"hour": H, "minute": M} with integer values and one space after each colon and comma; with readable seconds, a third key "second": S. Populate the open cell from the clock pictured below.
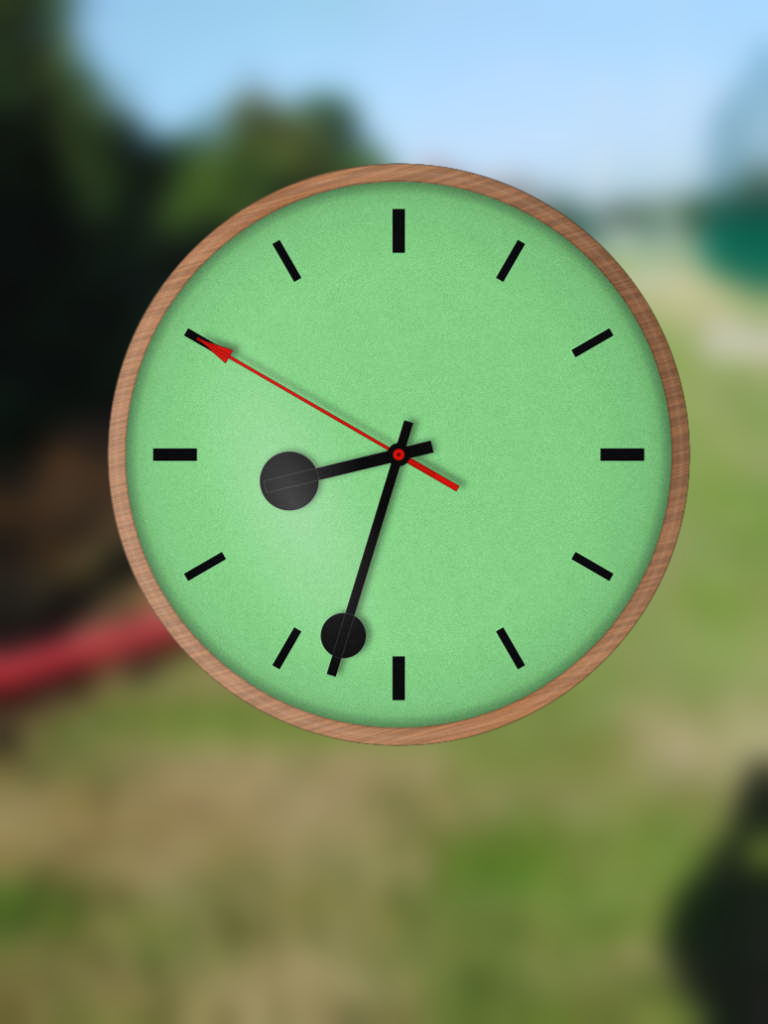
{"hour": 8, "minute": 32, "second": 50}
